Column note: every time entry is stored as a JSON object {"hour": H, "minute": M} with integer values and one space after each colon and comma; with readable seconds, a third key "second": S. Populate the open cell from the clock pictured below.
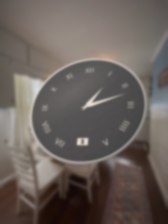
{"hour": 1, "minute": 12}
